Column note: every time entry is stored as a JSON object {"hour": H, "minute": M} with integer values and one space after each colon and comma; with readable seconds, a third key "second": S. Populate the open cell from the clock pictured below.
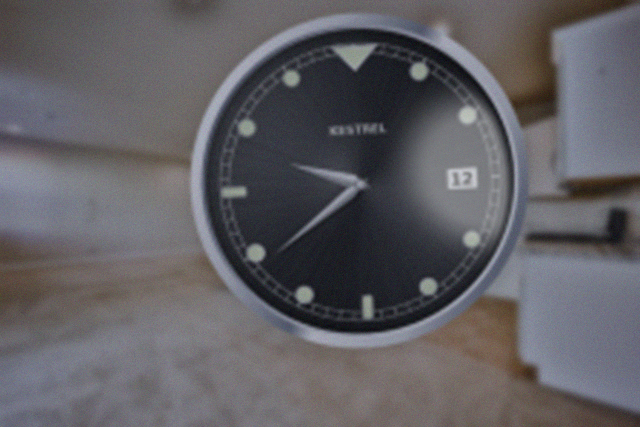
{"hour": 9, "minute": 39}
